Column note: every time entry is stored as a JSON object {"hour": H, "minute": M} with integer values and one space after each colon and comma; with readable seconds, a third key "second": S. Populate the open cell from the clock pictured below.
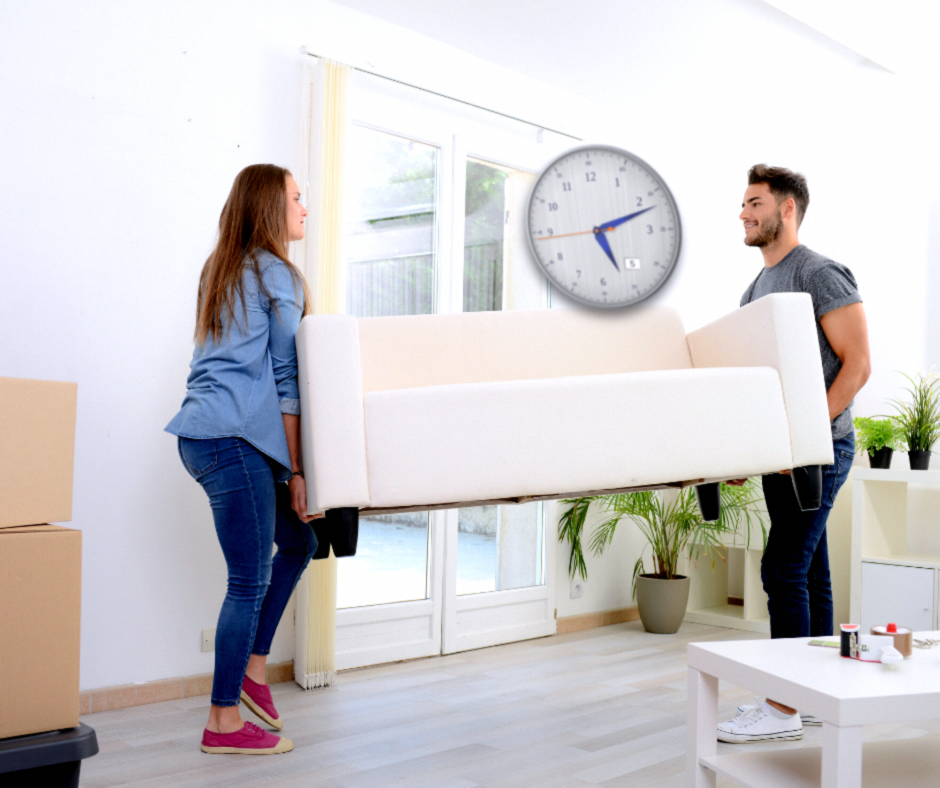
{"hour": 5, "minute": 11, "second": 44}
